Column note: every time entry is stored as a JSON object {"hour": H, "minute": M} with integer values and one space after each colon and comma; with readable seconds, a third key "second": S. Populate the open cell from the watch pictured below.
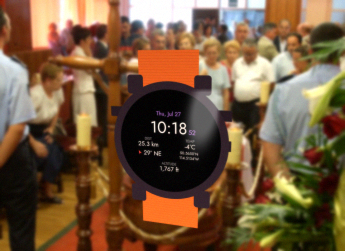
{"hour": 10, "minute": 18}
